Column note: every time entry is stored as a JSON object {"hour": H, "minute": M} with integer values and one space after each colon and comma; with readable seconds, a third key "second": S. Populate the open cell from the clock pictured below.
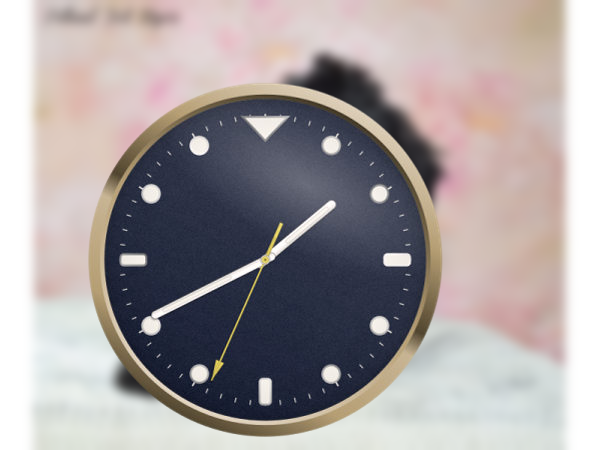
{"hour": 1, "minute": 40, "second": 34}
